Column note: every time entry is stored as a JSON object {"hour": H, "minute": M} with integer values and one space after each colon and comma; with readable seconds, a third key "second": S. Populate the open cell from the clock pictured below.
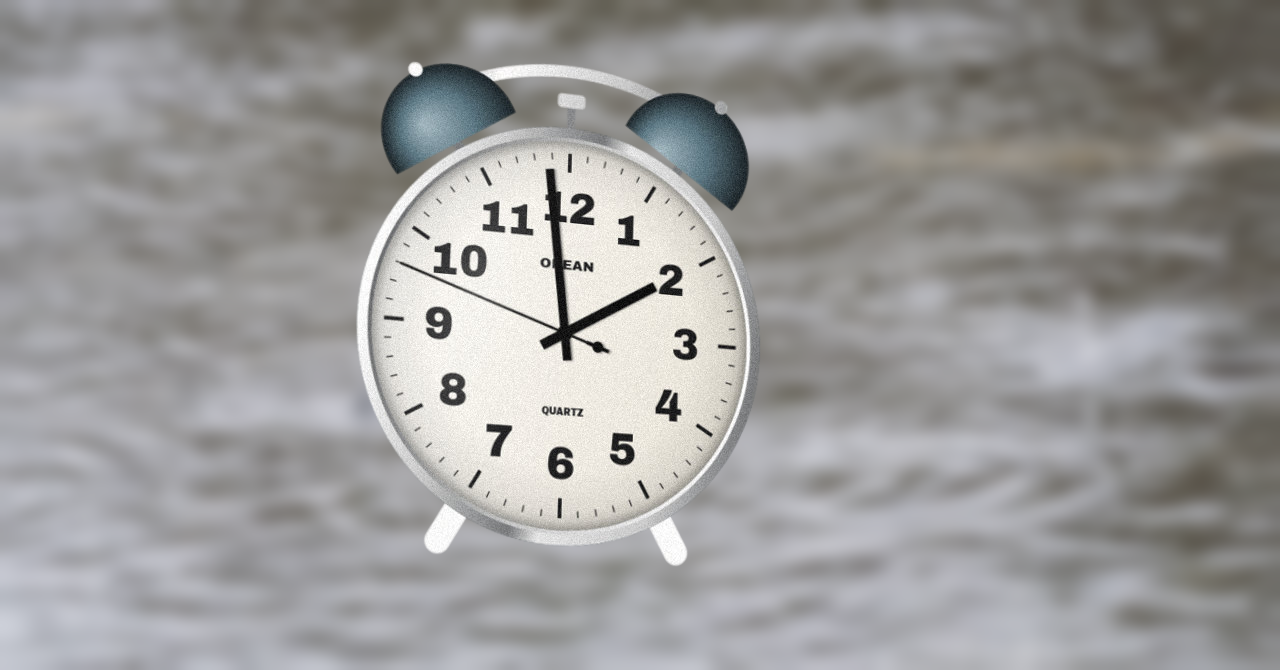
{"hour": 1, "minute": 58, "second": 48}
